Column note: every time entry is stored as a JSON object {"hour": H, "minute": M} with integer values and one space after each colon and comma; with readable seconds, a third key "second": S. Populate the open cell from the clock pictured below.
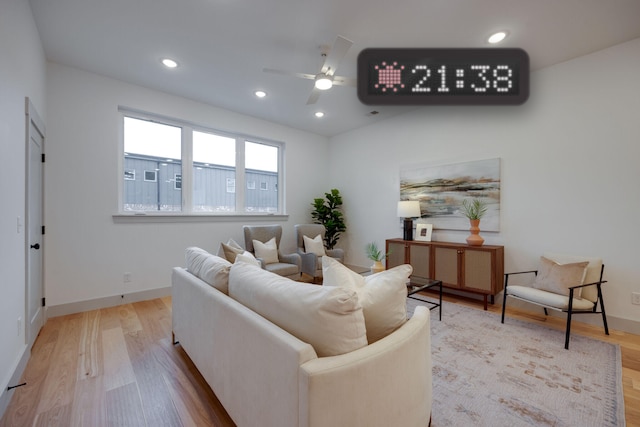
{"hour": 21, "minute": 38}
